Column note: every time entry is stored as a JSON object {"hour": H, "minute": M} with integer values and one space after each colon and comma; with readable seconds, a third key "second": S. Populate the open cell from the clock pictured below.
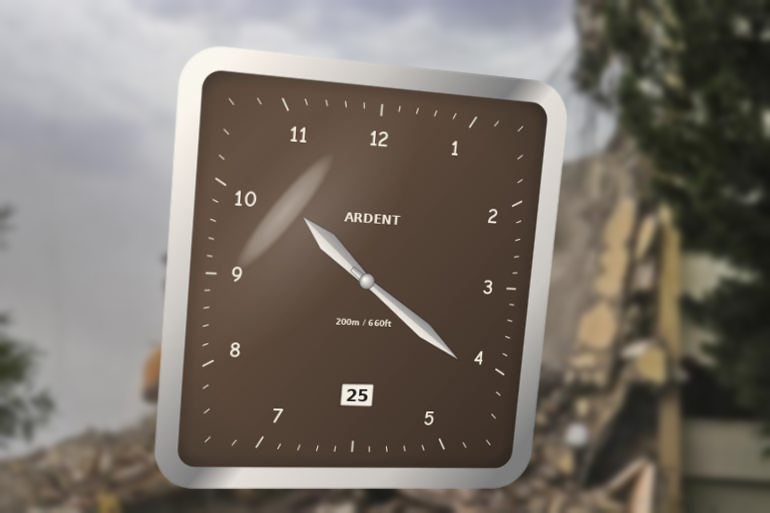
{"hour": 10, "minute": 21}
